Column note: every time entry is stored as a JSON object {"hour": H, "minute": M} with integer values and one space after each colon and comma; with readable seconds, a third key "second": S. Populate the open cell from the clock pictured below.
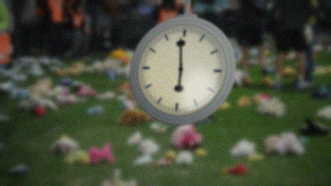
{"hour": 5, "minute": 59}
